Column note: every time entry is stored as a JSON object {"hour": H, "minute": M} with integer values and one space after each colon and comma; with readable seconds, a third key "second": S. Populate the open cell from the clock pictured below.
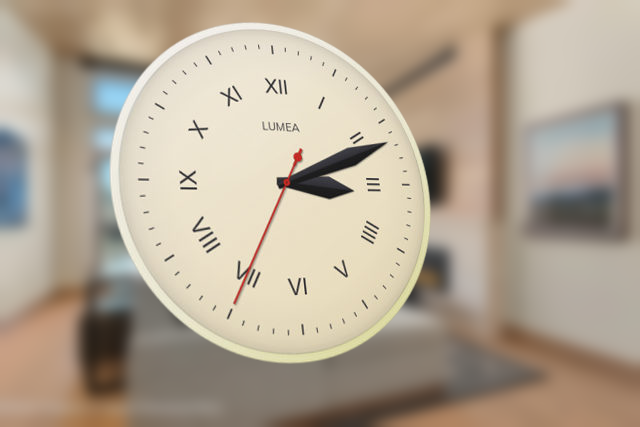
{"hour": 3, "minute": 11, "second": 35}
